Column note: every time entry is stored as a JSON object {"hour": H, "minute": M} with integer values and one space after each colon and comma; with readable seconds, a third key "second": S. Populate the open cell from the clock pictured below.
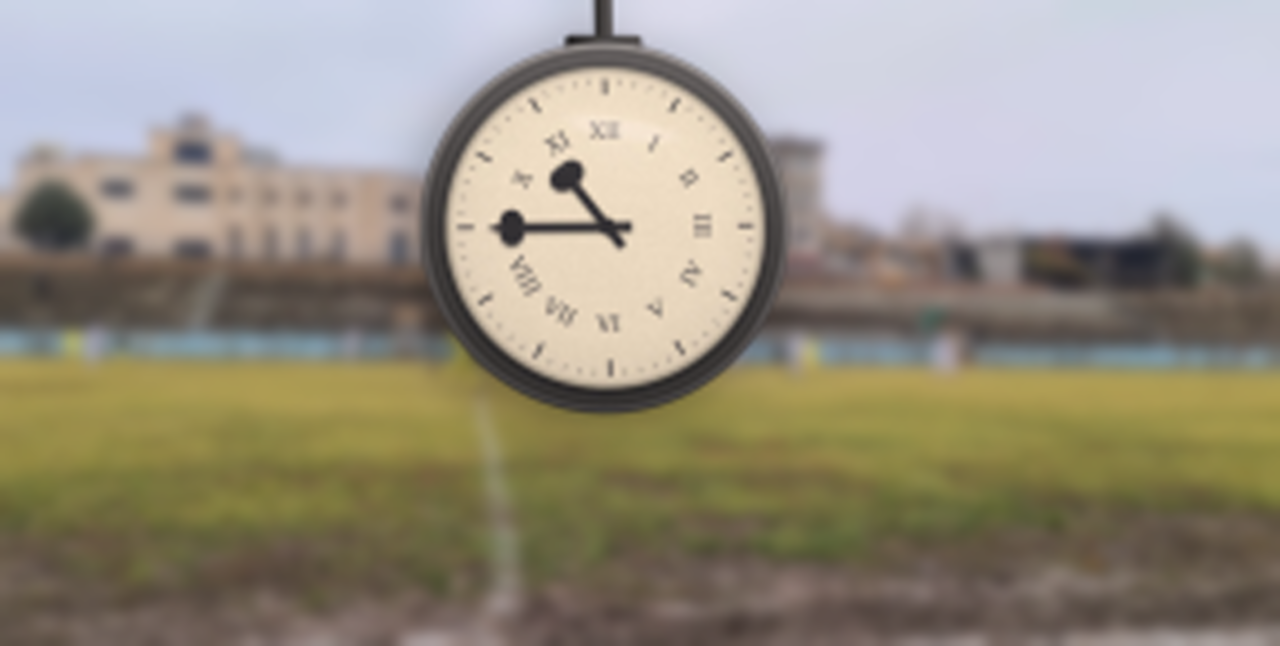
{"hour": 10, "minute": 45}
